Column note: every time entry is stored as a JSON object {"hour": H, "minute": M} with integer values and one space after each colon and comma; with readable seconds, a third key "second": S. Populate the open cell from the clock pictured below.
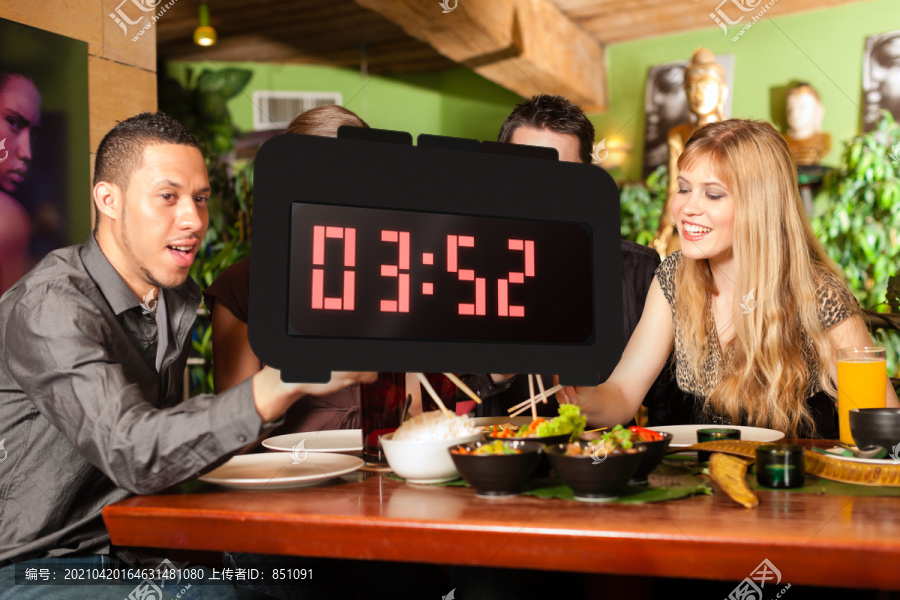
{"hour": 3, "minute": 52}
